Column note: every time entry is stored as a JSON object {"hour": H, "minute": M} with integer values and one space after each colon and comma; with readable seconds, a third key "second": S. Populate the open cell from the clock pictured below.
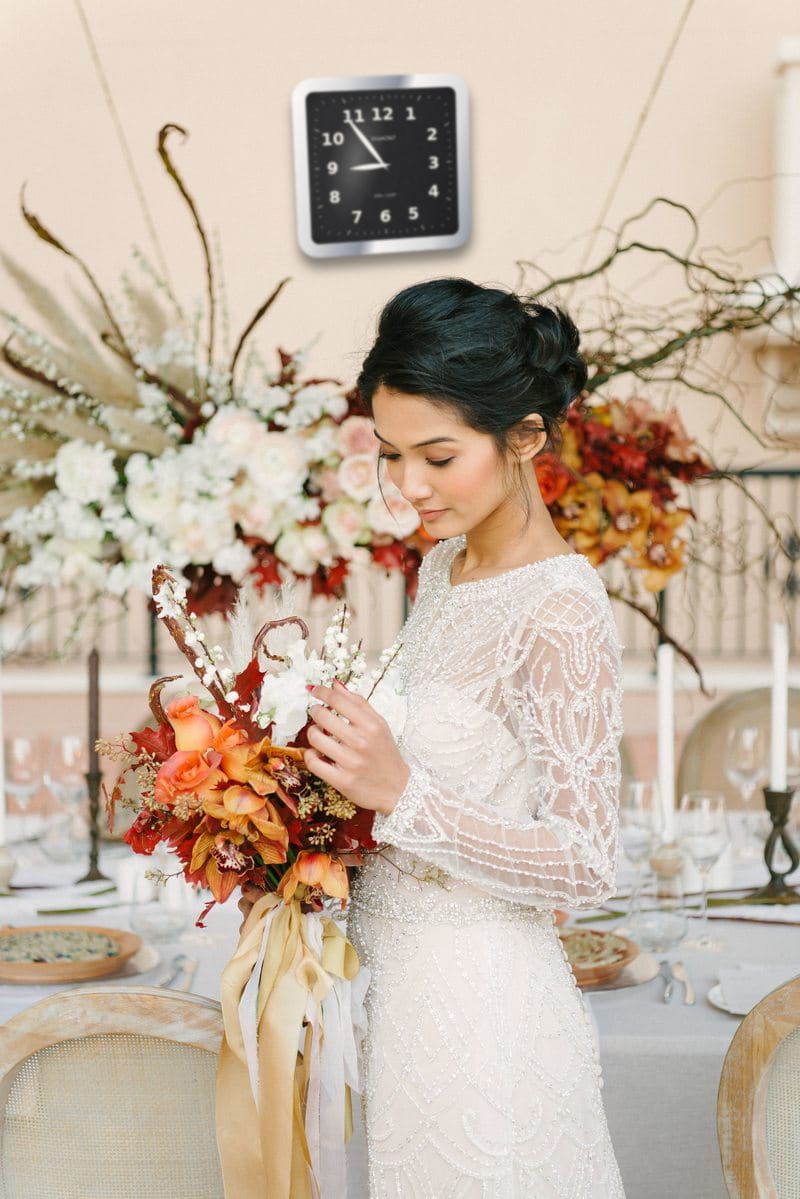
{"hour": 8, "minute": 54}
